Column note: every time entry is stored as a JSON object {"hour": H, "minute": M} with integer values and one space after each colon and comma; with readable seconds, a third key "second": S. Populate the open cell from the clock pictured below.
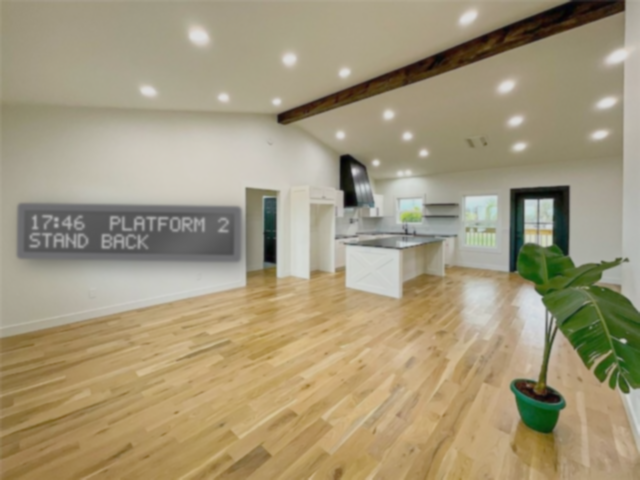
{"hour": 17, "minute": 46}
